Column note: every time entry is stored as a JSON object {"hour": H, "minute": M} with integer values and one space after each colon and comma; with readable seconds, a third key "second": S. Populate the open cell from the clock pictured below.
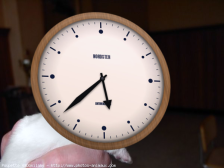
{"hour": 5, "minute": 38}
